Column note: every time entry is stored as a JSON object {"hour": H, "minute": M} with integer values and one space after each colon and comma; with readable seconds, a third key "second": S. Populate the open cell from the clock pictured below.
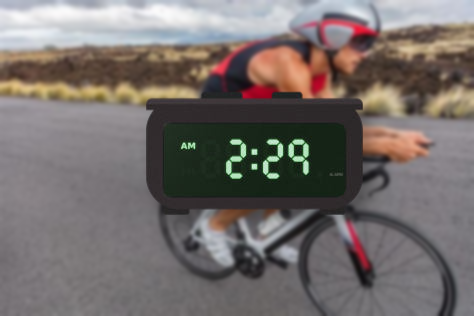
{"hour": 2, "minute": 29}
